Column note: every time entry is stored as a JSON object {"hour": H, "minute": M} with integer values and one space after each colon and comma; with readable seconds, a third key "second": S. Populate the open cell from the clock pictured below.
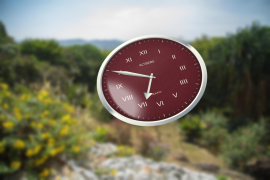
{"hour": 6, "minute": 50}
